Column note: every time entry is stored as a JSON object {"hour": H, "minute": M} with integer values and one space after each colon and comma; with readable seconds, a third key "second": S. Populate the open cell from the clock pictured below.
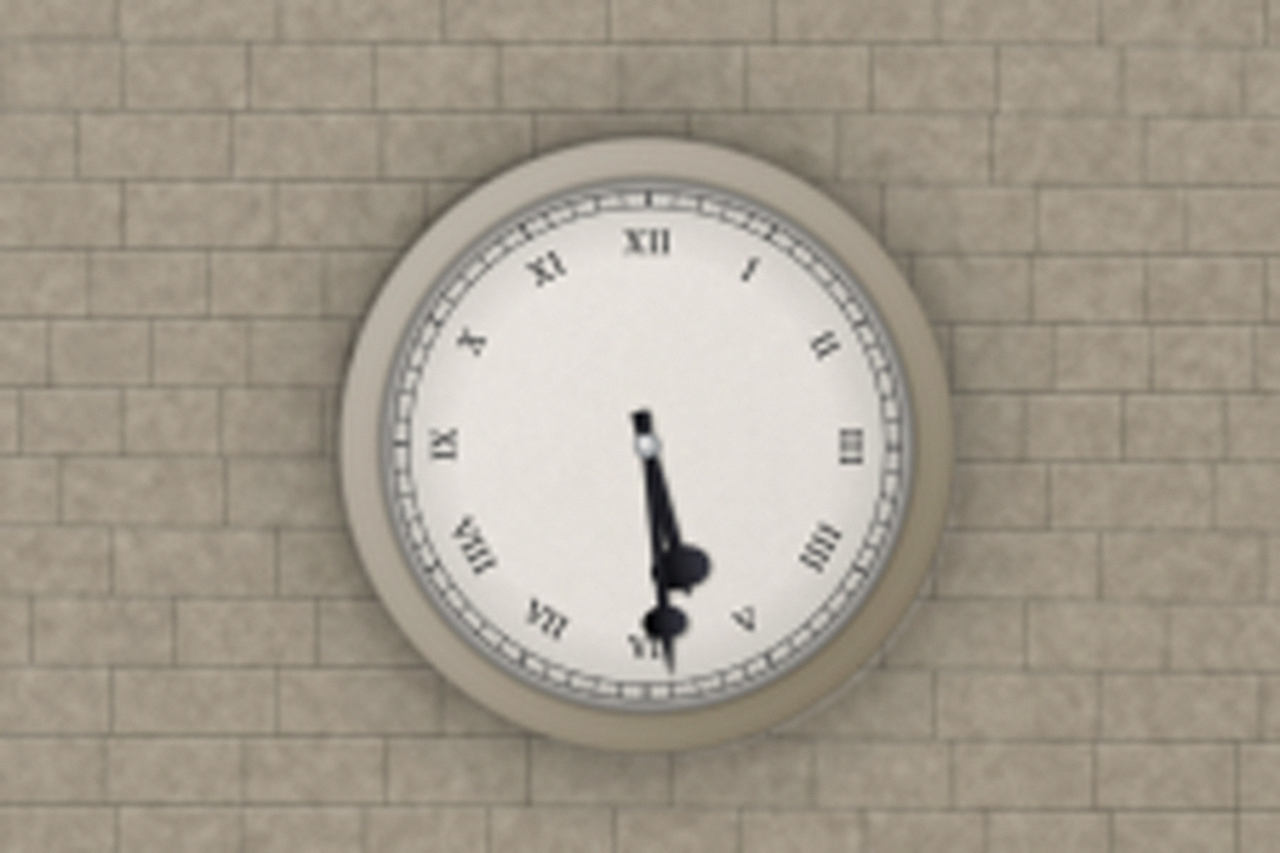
{"hour": 5, "minute": 29}
